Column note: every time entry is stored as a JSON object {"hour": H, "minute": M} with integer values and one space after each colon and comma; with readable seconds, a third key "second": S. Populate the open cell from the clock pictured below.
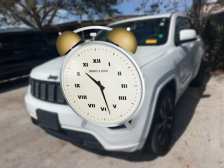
{"hour": 10, "minute": 28}
